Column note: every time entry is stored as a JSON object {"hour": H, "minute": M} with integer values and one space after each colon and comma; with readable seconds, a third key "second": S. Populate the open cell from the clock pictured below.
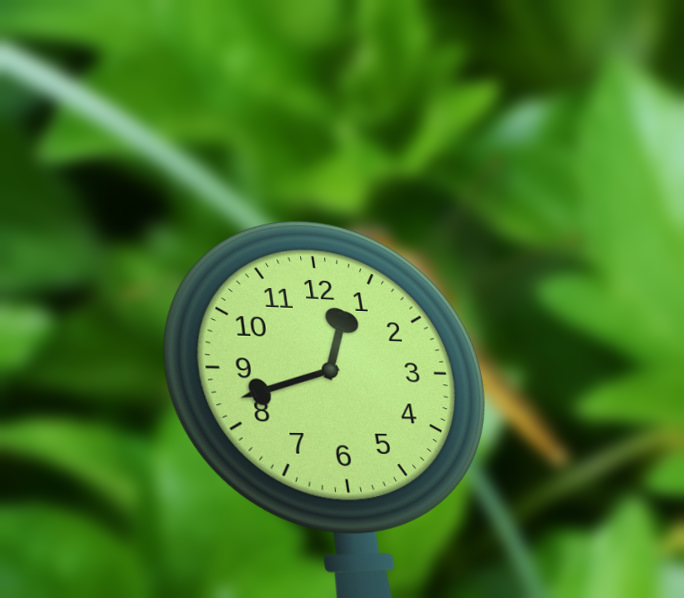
{"hour": 12, "minute": 42}
